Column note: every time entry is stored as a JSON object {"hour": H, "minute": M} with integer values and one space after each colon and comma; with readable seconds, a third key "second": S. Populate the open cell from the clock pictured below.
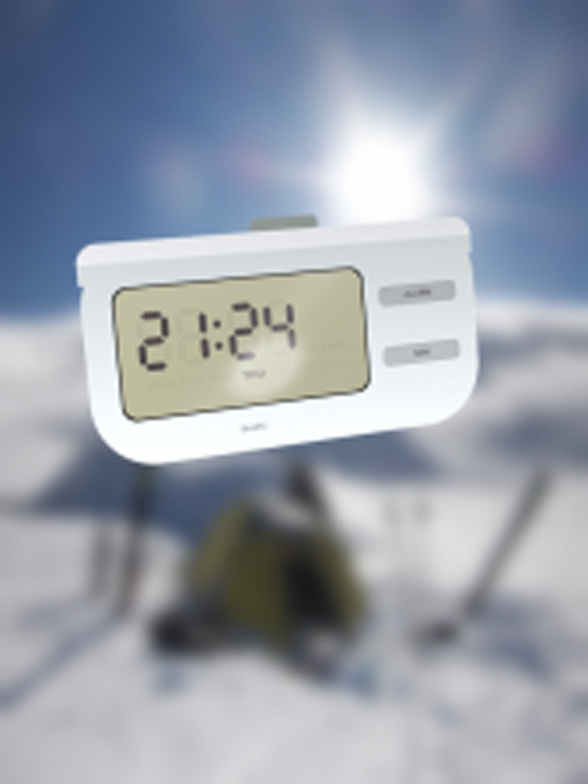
{"hour": 21, "minute": 24}
